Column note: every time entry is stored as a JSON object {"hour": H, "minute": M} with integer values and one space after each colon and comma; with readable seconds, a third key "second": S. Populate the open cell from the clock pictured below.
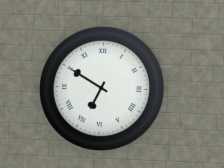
{"hour": 6, "minute": 50}
